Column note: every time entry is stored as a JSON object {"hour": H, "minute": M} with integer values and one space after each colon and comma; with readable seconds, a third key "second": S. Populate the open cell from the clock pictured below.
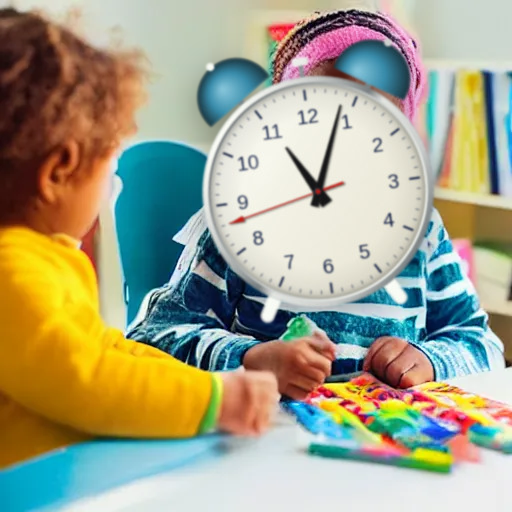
{"hour": 11, "minute": 3, "second": 43}
